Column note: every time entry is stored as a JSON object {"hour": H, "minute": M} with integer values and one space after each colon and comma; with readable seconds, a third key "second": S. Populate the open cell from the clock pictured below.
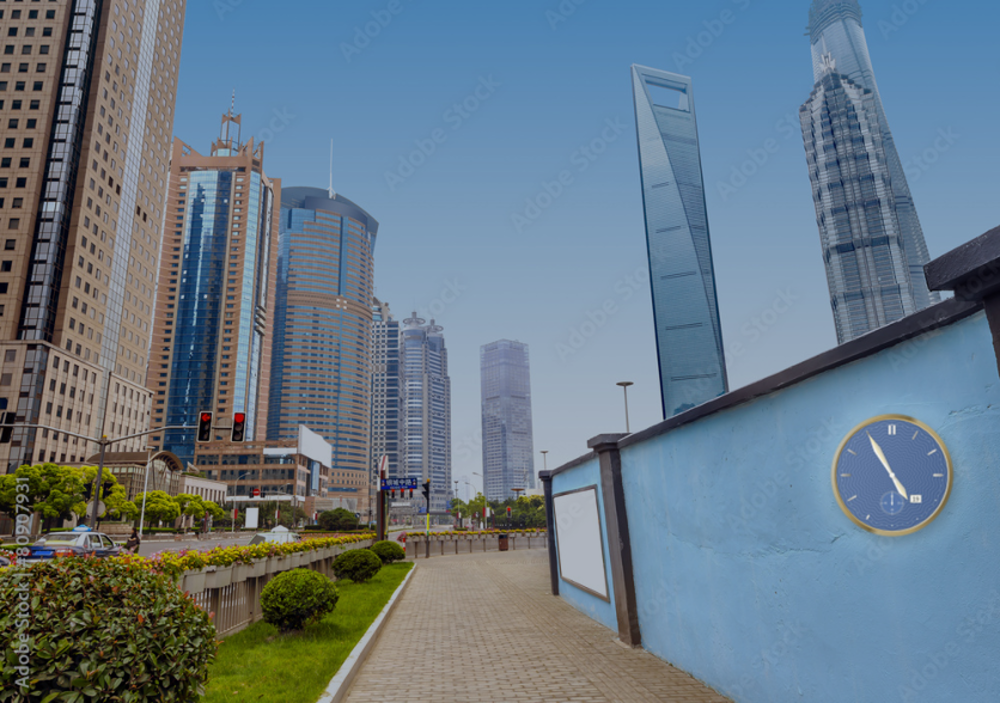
{"hour": 4, "minute": 55}
